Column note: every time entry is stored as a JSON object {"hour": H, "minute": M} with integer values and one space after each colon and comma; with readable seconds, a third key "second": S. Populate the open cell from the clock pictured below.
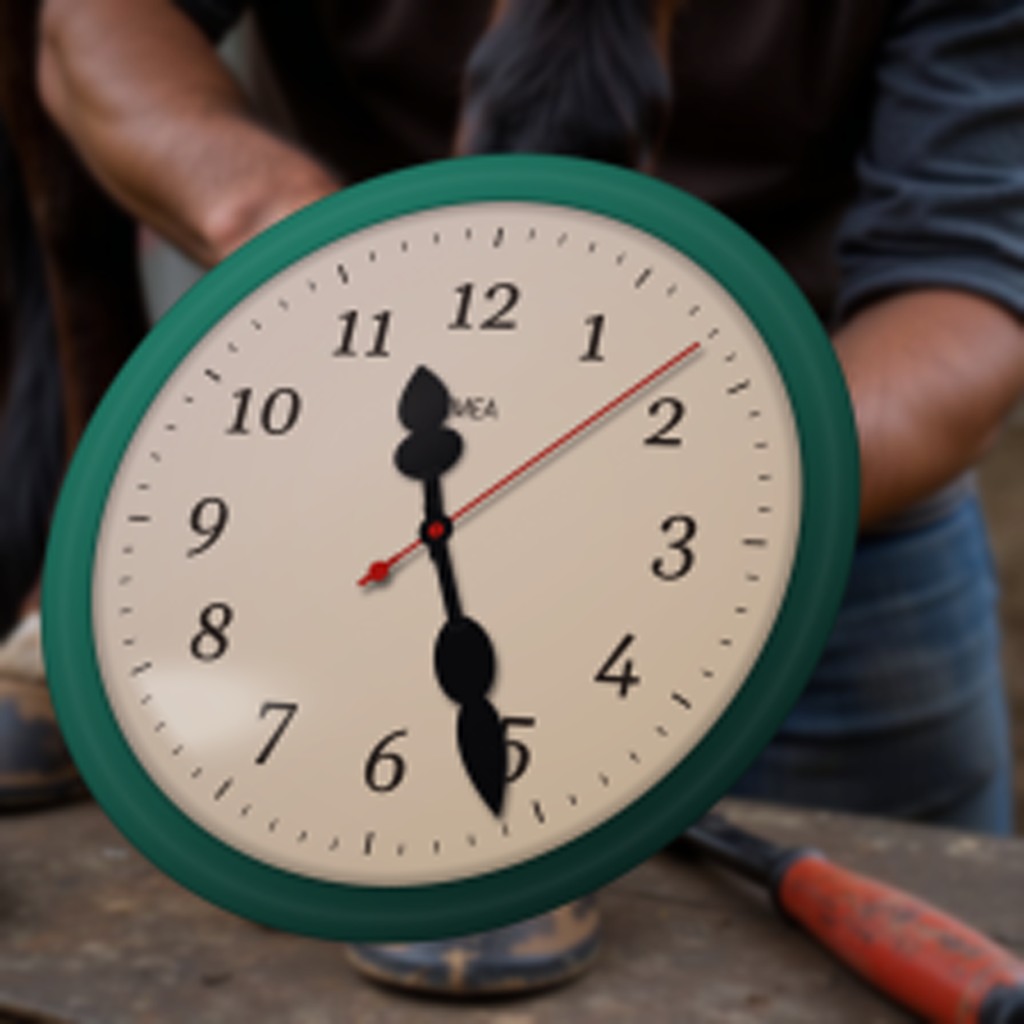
{"hour": 11, "minute": 26, "second": 8}
